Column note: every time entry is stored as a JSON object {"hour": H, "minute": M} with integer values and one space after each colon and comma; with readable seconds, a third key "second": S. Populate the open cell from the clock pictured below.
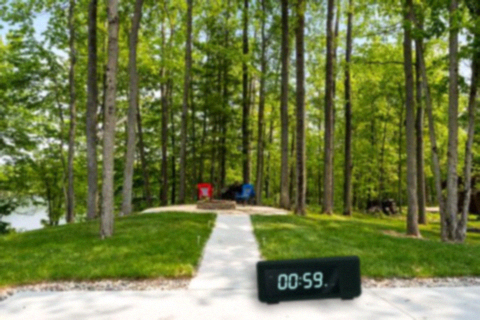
{"hour": 0, "minute": 59}
